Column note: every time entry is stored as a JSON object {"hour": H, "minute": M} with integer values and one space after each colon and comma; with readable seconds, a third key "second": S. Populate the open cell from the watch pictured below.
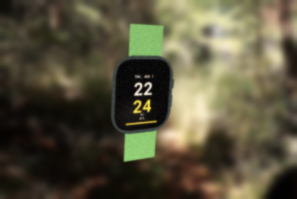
{"hour": 22, "minute": 24}
